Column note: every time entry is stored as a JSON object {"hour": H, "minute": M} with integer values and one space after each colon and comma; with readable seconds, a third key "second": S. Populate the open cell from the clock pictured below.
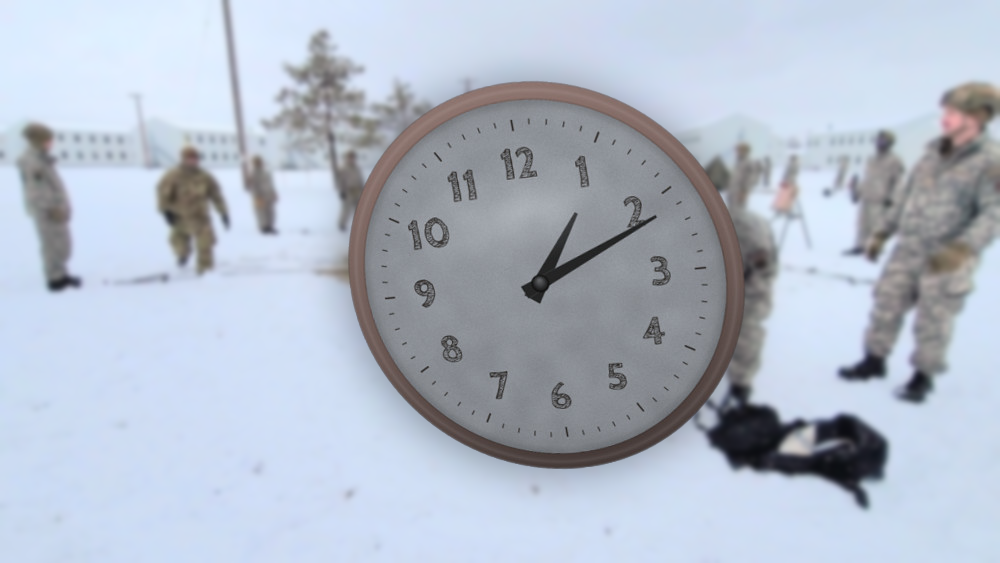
{"hour": 1, "minute": 11}
